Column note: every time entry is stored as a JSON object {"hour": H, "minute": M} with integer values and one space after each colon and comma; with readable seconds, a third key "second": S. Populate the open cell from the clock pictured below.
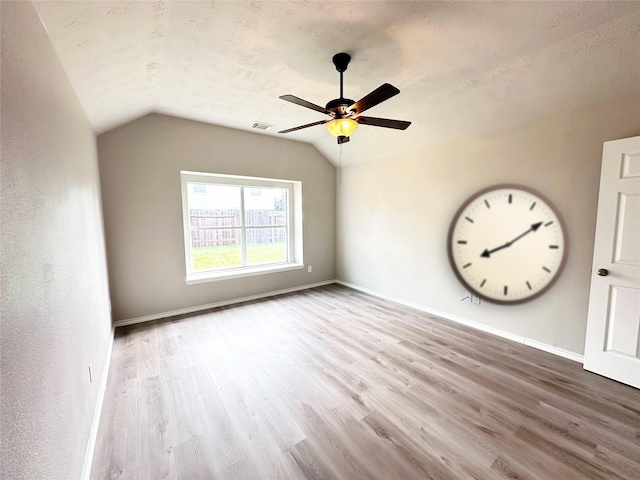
{"hour": 8, "minute": 9}
